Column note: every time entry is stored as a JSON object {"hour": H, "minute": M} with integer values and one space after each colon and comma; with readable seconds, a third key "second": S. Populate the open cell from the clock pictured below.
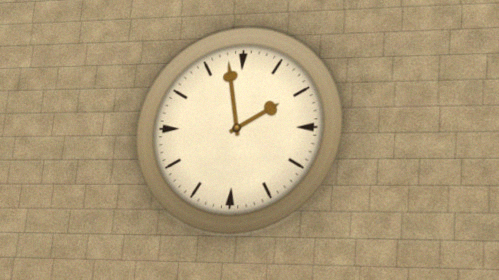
{"hour": 1, "minute": 58}
